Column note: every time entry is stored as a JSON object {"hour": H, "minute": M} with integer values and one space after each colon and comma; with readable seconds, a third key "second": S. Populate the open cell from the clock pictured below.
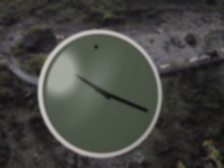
{"hour": 10, "minute": 20}
